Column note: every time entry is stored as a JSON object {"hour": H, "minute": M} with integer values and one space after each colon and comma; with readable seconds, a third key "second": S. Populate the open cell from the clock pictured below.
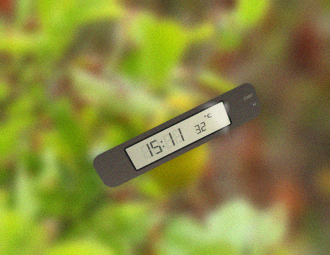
{"hour": 15, "minute": 11}
